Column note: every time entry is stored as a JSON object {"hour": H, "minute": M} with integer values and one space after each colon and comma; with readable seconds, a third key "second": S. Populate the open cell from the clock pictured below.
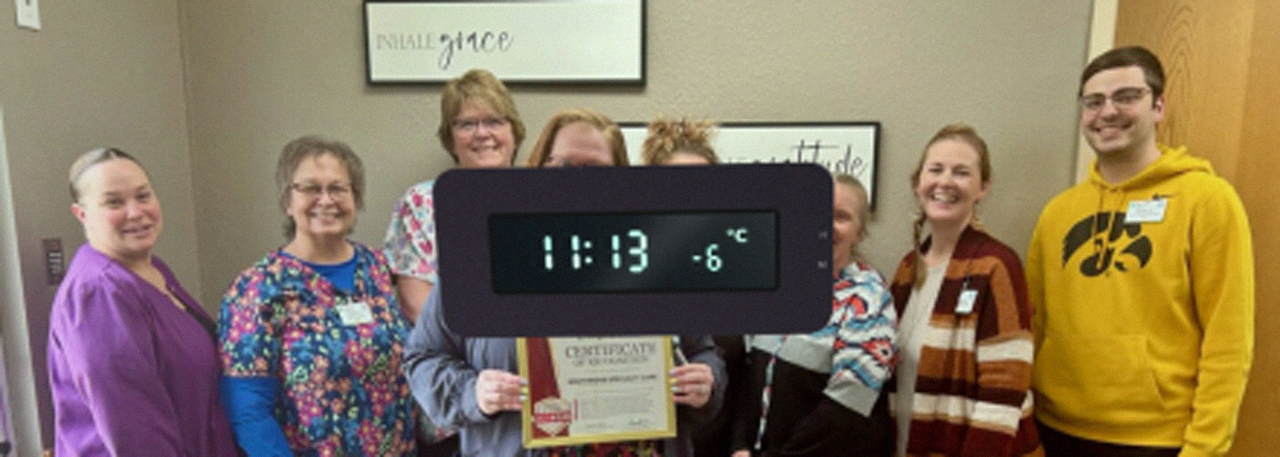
{"hour": 11, "minute": 13}
